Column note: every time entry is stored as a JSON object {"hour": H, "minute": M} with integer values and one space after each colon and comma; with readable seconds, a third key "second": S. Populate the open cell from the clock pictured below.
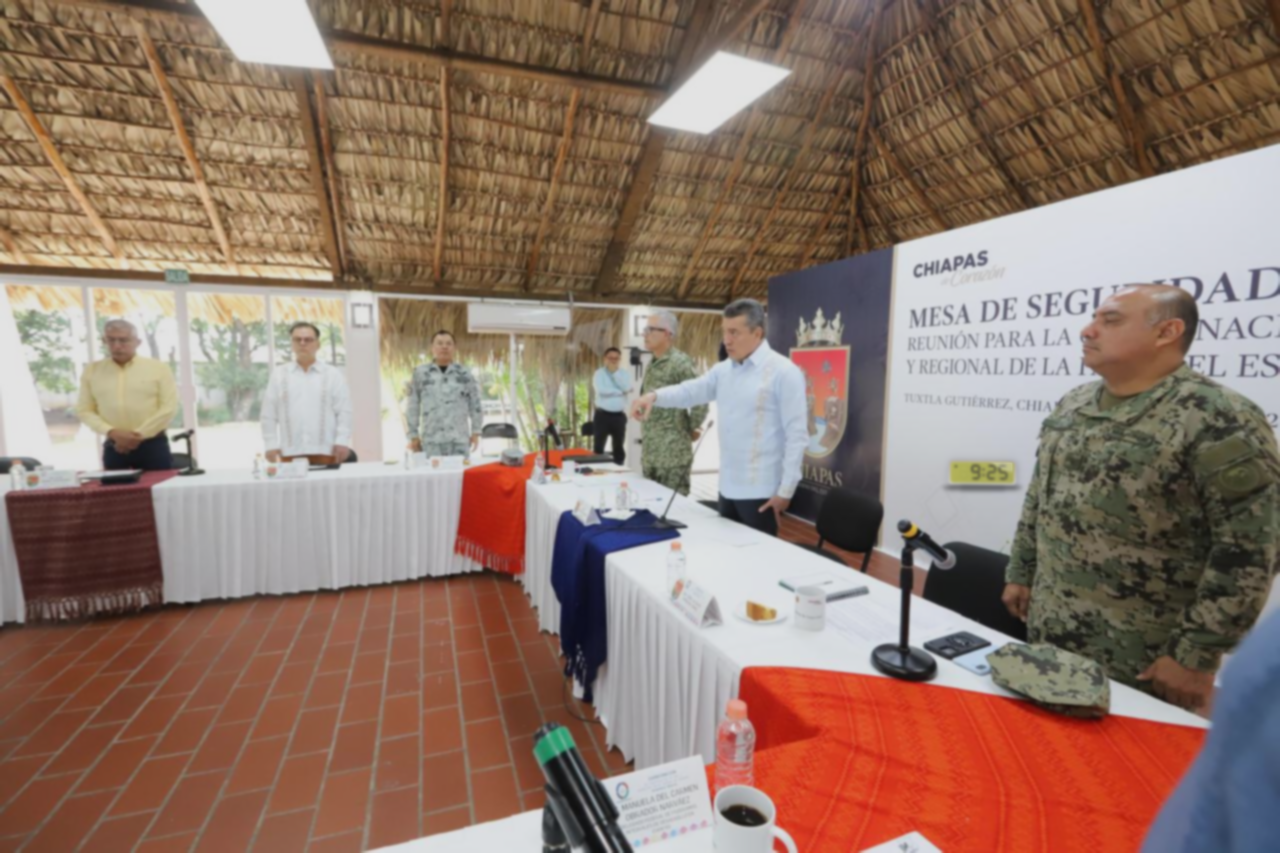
{"hour": 9, "minute": 25}
